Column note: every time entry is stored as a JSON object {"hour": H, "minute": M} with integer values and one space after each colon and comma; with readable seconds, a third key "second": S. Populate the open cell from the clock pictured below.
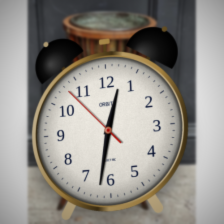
{"hour": 12, "minute": 31, "second": 53}
